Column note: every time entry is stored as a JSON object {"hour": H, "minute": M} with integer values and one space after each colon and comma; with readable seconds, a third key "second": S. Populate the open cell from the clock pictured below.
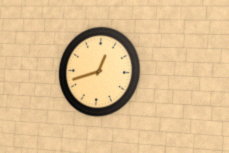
{"hour": 12, "minute": 42}
